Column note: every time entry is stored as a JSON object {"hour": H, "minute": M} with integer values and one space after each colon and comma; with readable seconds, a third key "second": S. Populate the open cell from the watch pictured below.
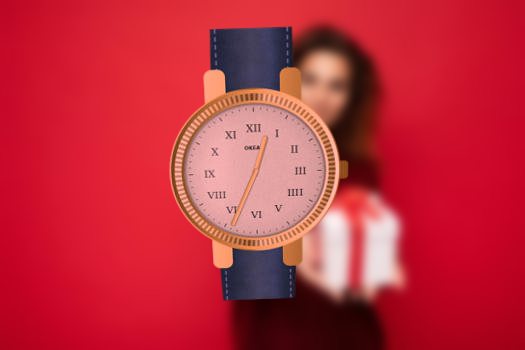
{"hour": 12, "minute": 34}
